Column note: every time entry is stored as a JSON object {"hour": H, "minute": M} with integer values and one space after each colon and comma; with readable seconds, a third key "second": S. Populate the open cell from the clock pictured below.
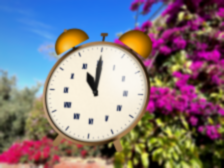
{"hour": 11, "minute": 0}
